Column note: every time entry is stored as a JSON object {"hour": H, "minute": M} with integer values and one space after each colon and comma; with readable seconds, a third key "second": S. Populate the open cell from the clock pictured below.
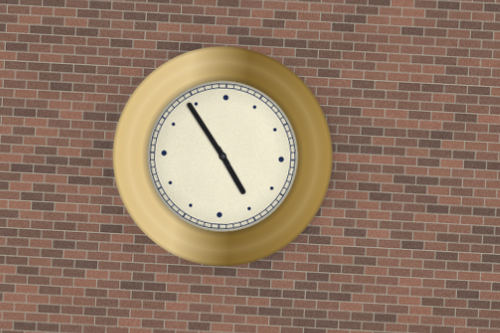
{"hour": 4, "minute": 54}
